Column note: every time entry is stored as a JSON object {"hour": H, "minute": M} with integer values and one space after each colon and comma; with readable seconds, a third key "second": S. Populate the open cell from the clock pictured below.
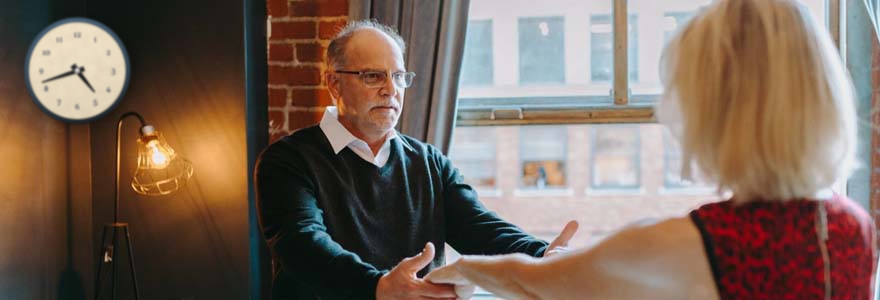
{"hour": 4, "minute": 42}
